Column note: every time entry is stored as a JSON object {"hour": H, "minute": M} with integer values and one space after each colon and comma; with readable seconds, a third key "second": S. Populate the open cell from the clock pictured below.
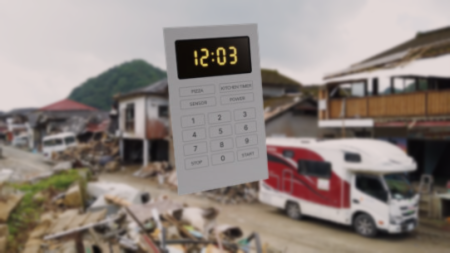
{"hour": 12, "minute": 3}
